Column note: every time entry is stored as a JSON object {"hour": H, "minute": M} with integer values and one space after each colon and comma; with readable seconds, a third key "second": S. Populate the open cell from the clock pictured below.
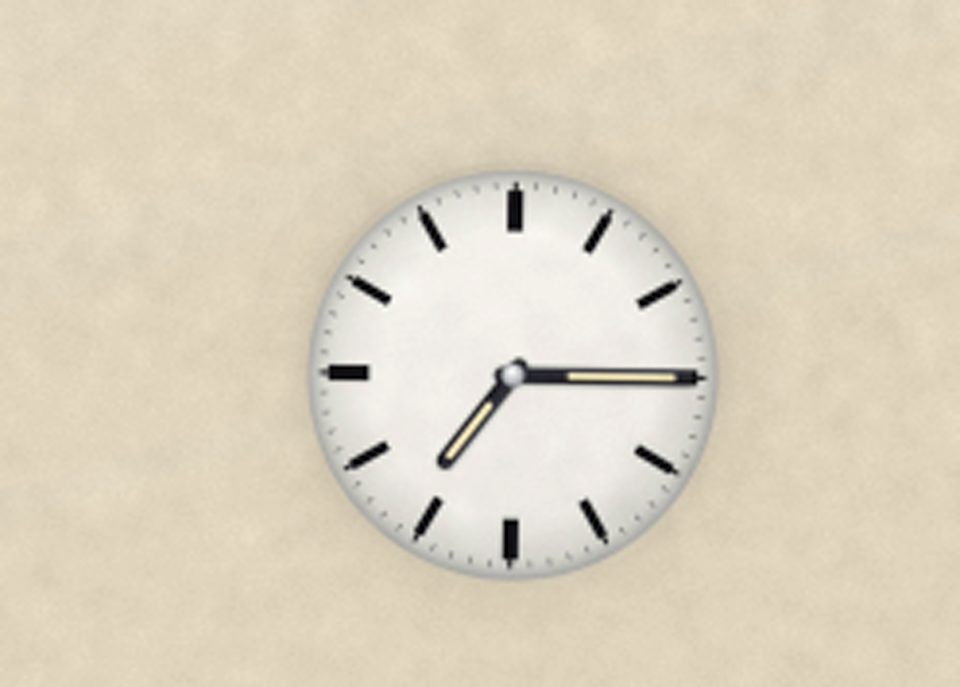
{"hour": 7, "minute": 15}
